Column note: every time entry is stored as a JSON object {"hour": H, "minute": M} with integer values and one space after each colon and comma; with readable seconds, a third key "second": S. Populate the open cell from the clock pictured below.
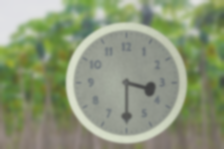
{"hour": 3, "minute": 30}
